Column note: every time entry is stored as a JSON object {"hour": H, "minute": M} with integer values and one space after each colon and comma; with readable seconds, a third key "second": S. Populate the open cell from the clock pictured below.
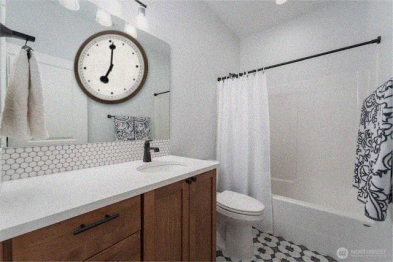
{"hour": 7, "minute": 1}
